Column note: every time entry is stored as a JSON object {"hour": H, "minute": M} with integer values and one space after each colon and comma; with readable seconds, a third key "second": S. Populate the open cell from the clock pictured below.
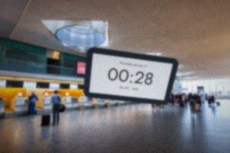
{"hour": 0, "minute": 28}
